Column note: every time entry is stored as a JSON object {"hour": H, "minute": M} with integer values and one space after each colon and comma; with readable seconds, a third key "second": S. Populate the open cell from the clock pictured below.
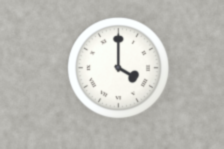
{"hour": 4, "minute": 0}
